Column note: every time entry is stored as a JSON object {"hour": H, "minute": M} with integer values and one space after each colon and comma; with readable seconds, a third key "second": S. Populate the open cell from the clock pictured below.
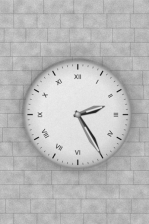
{"hour": 2, "minute": 25}
